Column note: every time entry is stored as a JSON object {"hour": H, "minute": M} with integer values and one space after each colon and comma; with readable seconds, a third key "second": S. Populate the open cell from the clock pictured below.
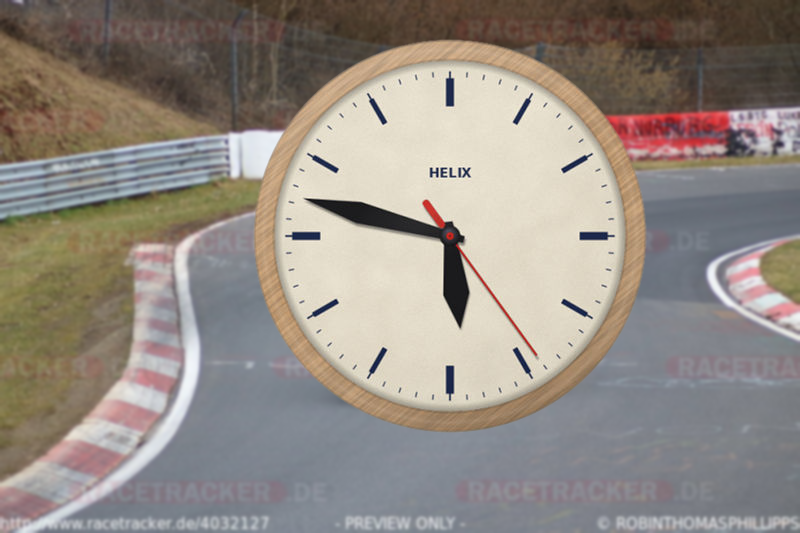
{"hour": 5, "minute": 47, "second": 24}
